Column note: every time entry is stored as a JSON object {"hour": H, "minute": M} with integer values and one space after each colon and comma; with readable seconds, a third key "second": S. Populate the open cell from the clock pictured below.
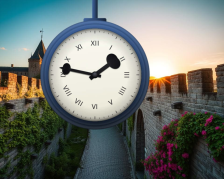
{"hour": 1, "minute": 47}
